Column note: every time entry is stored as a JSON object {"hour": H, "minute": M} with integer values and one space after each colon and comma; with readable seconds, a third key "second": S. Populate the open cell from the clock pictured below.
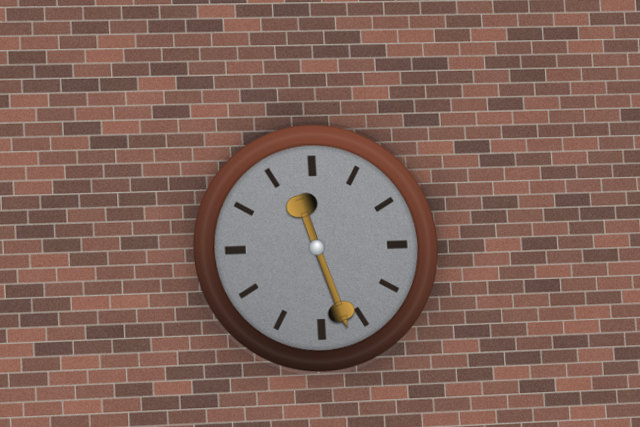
{"hour": 11, "minute": 27}
